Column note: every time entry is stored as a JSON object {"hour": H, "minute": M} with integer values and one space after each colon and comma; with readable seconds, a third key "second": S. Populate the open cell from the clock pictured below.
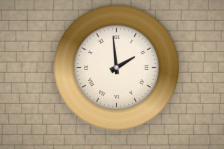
{"hour": 1, "minute": 59}
